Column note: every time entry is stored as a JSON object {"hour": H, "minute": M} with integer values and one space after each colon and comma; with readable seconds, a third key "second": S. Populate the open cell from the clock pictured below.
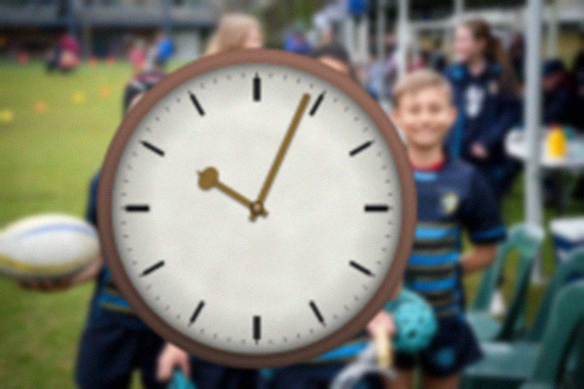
{"hour": 10, "minute": 4}
